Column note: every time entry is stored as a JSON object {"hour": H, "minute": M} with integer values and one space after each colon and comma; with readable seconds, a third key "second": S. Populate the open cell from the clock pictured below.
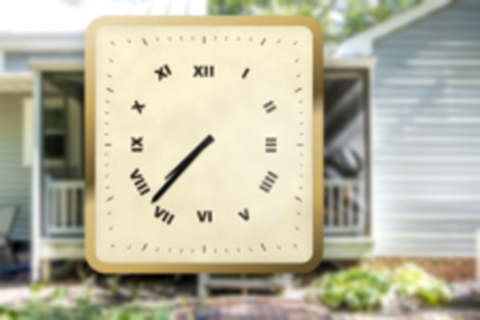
{"hour": 7, "minute": 37}
